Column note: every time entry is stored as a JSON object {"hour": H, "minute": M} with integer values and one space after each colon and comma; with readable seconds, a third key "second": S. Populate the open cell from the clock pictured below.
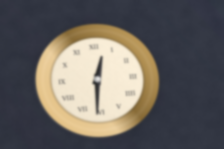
{"hour": 12, "minute": 31}
